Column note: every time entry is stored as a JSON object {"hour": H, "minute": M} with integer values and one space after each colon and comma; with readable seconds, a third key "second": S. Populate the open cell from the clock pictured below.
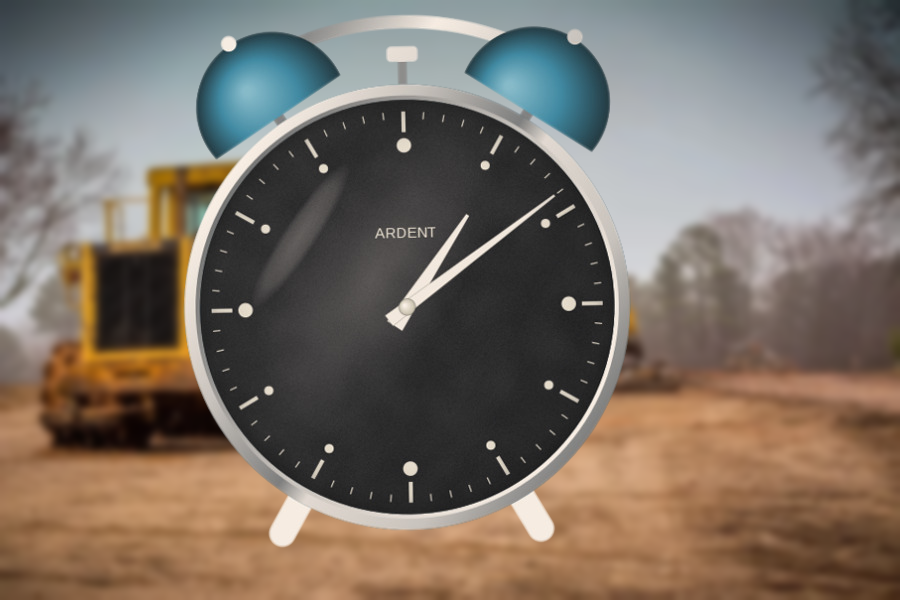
{"hour": 1, "minute": 9}
